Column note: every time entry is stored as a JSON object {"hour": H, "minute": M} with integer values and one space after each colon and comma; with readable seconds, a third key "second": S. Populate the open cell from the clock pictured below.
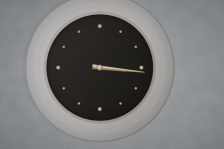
{"hour": 3, "minute": 16}
